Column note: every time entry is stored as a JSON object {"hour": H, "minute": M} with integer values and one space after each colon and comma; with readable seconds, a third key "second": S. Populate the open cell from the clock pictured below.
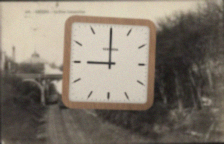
{"hour": 9, "minute": 0}
